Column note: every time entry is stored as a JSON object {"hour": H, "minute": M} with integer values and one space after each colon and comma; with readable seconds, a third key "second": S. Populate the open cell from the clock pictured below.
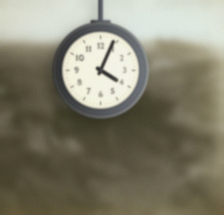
{"hour": 4, "minute": 4}
